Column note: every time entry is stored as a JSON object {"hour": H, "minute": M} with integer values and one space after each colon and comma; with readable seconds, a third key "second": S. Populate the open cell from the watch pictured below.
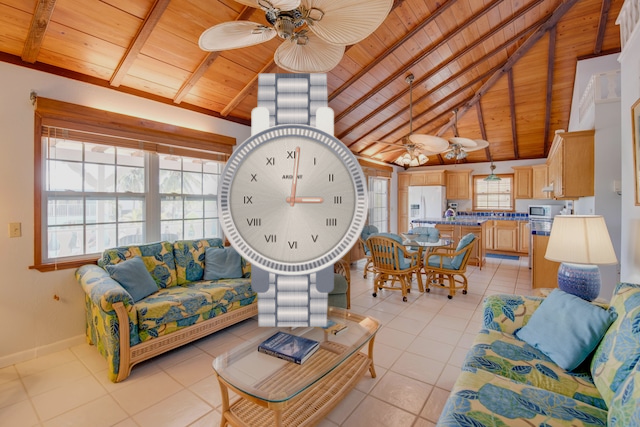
{"hour": 3, "minute": 1}
